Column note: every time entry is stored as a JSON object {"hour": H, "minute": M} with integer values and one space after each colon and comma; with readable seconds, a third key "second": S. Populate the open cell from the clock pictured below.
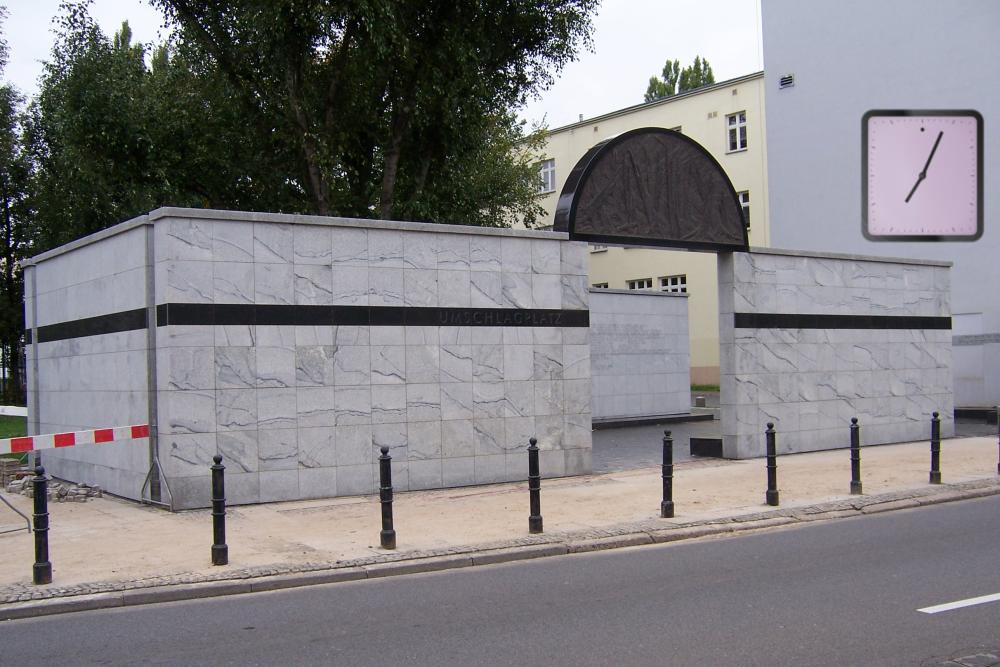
{"hour": 7, "minute": 4}
